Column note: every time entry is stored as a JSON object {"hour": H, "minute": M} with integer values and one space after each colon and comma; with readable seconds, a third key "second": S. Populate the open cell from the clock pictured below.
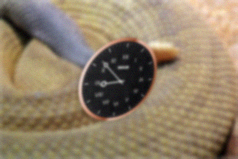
{"hour": 8, "minute": 52}
